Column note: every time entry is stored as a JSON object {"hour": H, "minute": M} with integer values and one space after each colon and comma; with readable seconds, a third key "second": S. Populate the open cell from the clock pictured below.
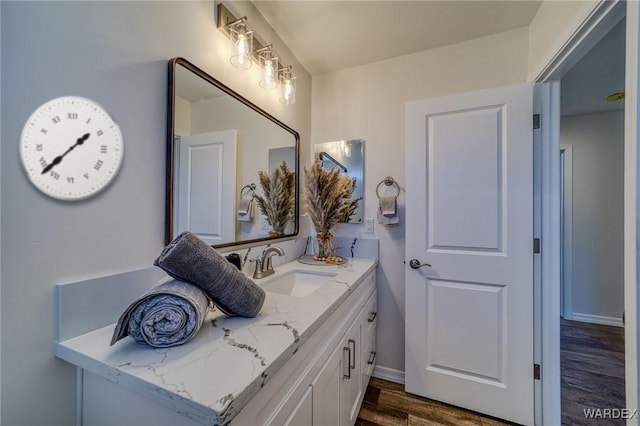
{"hour": 1, "minute": 38}
